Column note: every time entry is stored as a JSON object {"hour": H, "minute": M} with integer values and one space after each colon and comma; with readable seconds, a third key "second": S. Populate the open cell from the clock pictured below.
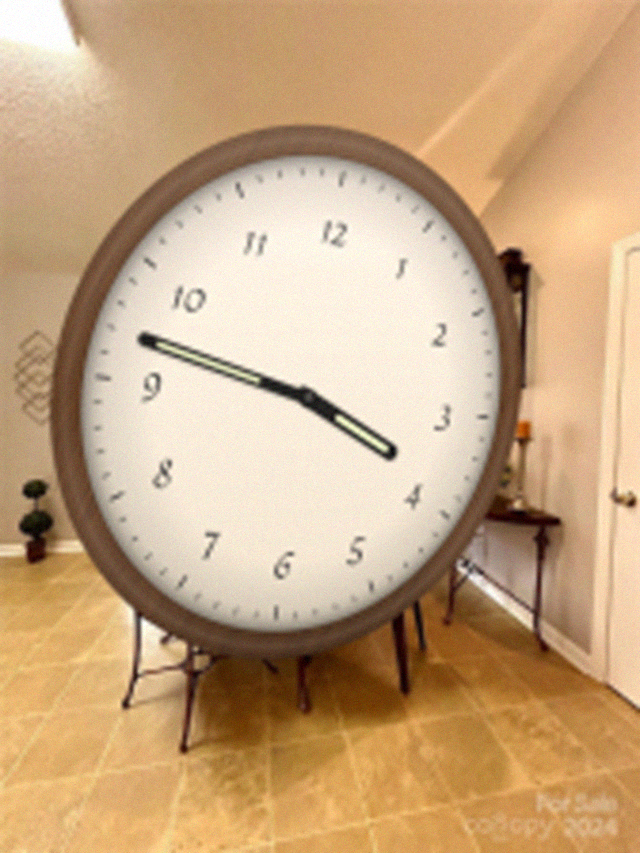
{"hour": 3, "minute": 47}
